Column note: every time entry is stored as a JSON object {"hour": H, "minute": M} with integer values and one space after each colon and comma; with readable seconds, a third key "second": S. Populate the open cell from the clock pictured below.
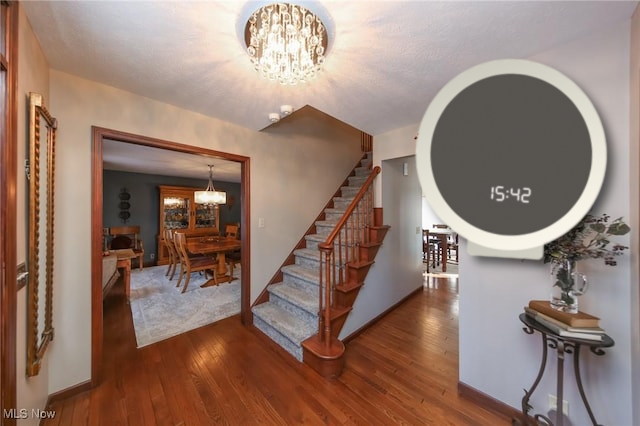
{"hour": 15, "minute": 42}
